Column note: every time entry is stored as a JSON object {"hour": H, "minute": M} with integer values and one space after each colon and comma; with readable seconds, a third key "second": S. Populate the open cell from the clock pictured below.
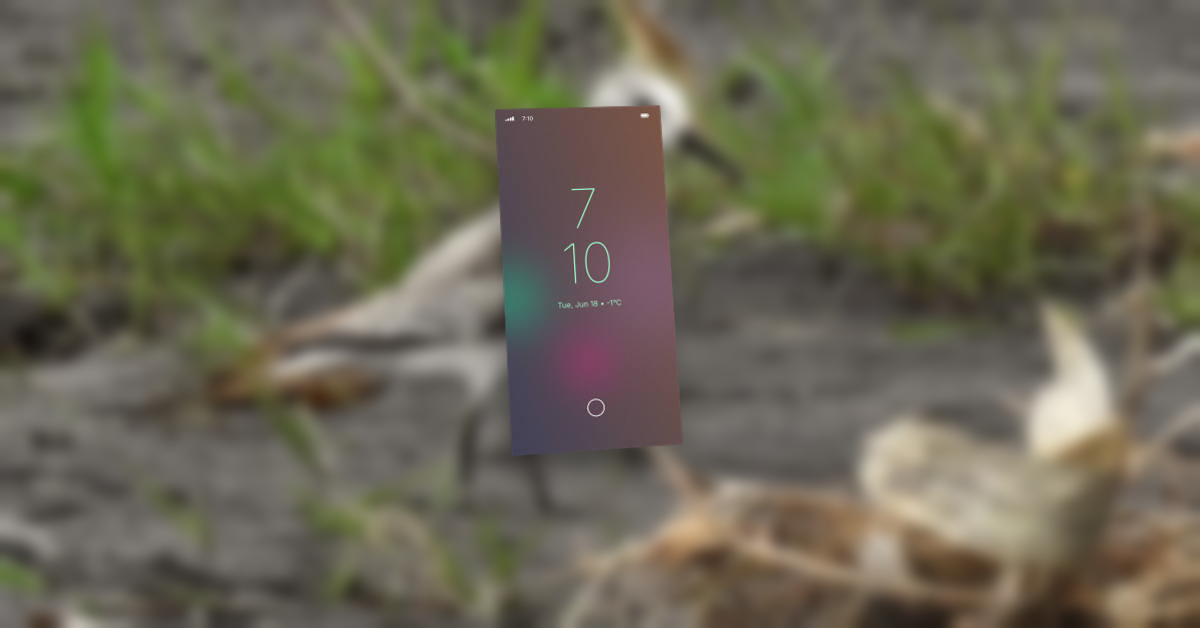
{"hour": 7, "minute": 10}
